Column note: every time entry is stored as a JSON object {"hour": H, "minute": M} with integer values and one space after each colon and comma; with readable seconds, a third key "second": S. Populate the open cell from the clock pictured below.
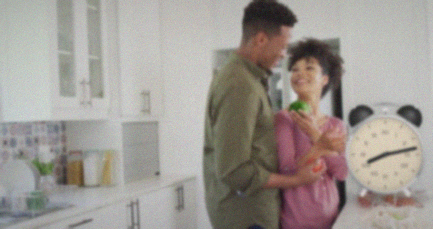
{"hour": 8, "minute": 13}
